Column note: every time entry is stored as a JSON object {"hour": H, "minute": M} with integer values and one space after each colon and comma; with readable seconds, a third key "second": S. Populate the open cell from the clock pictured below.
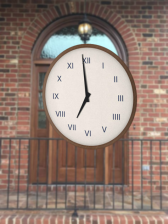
{"hour": 6, "minute": 59}
